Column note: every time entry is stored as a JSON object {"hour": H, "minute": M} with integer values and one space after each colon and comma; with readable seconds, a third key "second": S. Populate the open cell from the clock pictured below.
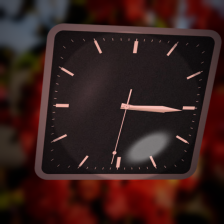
{"hour": 3, "minute": 15, "second": 31}
